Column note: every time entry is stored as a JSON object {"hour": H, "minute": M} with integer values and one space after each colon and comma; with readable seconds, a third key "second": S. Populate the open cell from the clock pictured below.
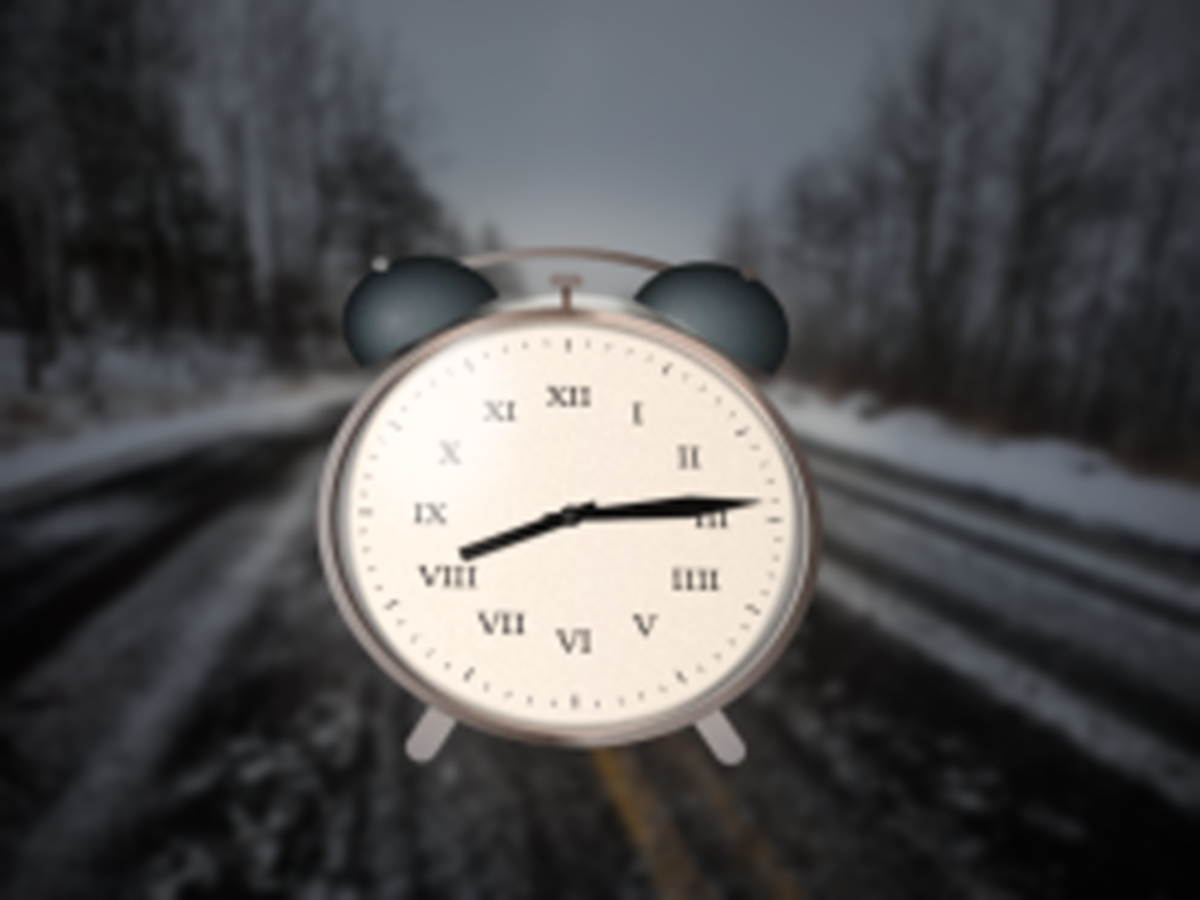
{"hour": 8, "minute": 14}
